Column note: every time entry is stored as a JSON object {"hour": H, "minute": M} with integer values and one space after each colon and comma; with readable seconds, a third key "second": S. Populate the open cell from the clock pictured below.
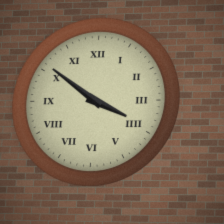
{"hour": 3, "minute": 51}
